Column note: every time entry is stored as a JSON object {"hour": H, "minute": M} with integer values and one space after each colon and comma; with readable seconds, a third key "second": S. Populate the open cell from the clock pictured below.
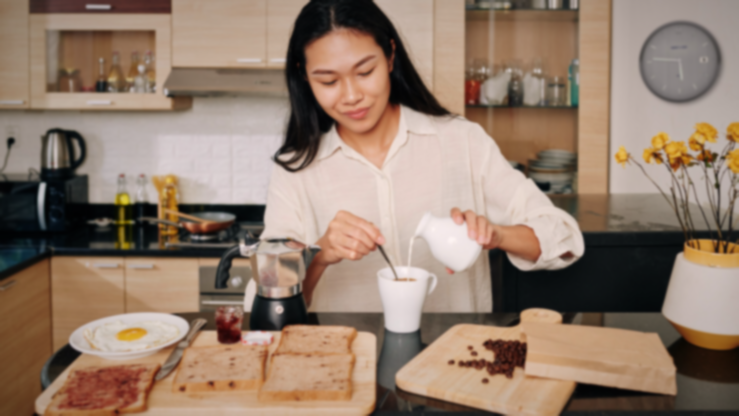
{"hour": 5, "minute": 46}
